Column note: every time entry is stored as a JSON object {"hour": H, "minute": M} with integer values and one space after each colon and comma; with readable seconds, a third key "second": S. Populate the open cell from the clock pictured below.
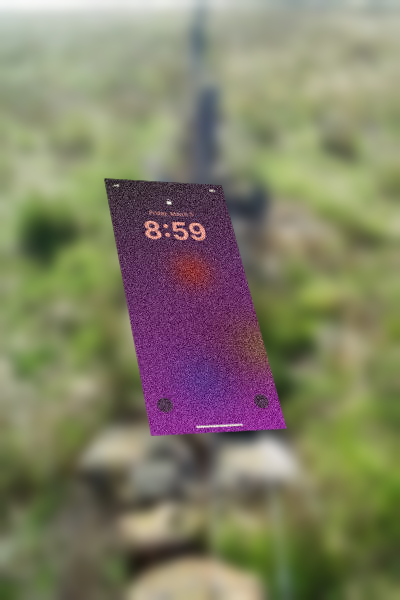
{"hour": 8, "minute": 59}
